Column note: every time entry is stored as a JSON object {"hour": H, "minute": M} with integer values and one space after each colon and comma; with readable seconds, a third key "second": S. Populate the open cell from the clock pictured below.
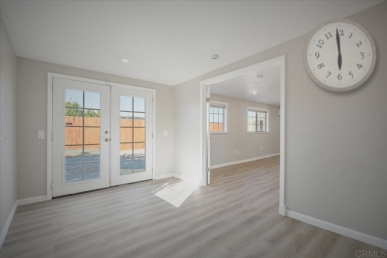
{"hour": 5, "minute": 59}
